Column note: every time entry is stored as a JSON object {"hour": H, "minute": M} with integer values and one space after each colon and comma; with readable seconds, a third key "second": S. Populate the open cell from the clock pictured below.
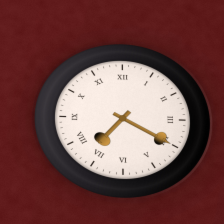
{"hour": 7, "minute": 20}
